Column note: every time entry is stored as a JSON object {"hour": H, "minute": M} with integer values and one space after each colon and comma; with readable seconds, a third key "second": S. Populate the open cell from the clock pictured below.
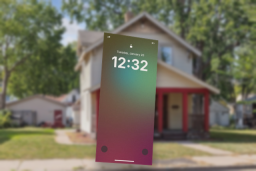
{"hour": 12, "minute": 32}
